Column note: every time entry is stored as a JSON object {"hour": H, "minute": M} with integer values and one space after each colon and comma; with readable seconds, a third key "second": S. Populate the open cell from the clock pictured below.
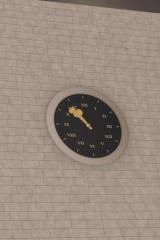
{"hour": 10, "minute": 53}
